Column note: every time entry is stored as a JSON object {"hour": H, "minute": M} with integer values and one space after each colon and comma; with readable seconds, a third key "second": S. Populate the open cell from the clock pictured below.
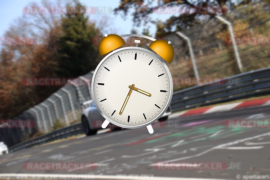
{"hour": 3, "minute": 33}
